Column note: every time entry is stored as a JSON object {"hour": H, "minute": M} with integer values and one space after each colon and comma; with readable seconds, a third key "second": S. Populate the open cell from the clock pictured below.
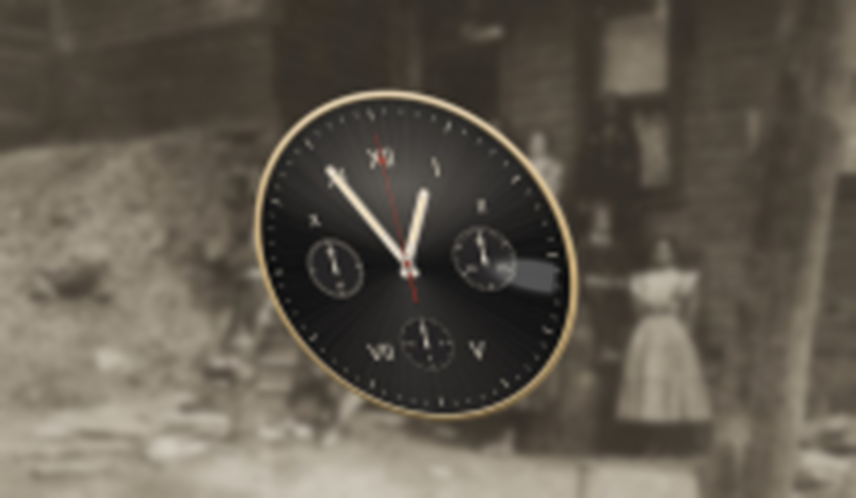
{"hour": 12, "minute": 55}
